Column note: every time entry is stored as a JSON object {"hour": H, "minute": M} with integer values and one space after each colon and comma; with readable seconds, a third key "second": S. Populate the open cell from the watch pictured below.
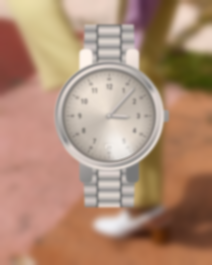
{"hour": 3, "minute": 7}
